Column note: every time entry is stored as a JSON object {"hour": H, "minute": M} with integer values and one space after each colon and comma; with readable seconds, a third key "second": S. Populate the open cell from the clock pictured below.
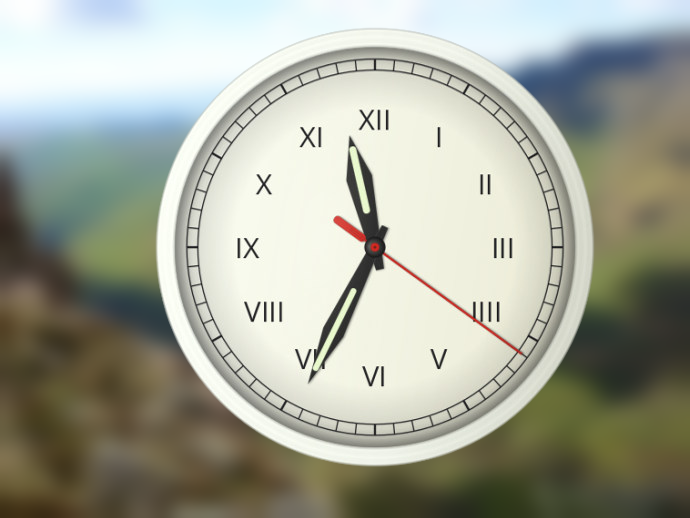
{"hour": 11, "minute": 34, "second": 21}
